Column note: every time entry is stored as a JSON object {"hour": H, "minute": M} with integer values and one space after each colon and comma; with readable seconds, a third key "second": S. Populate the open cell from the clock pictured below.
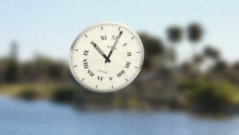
{"hour": 10, "minute": 1}
